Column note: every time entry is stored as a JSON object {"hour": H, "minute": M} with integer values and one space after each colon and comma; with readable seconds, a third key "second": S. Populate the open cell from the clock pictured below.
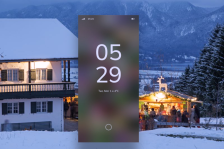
{"hour": 5, "minute": 29}
